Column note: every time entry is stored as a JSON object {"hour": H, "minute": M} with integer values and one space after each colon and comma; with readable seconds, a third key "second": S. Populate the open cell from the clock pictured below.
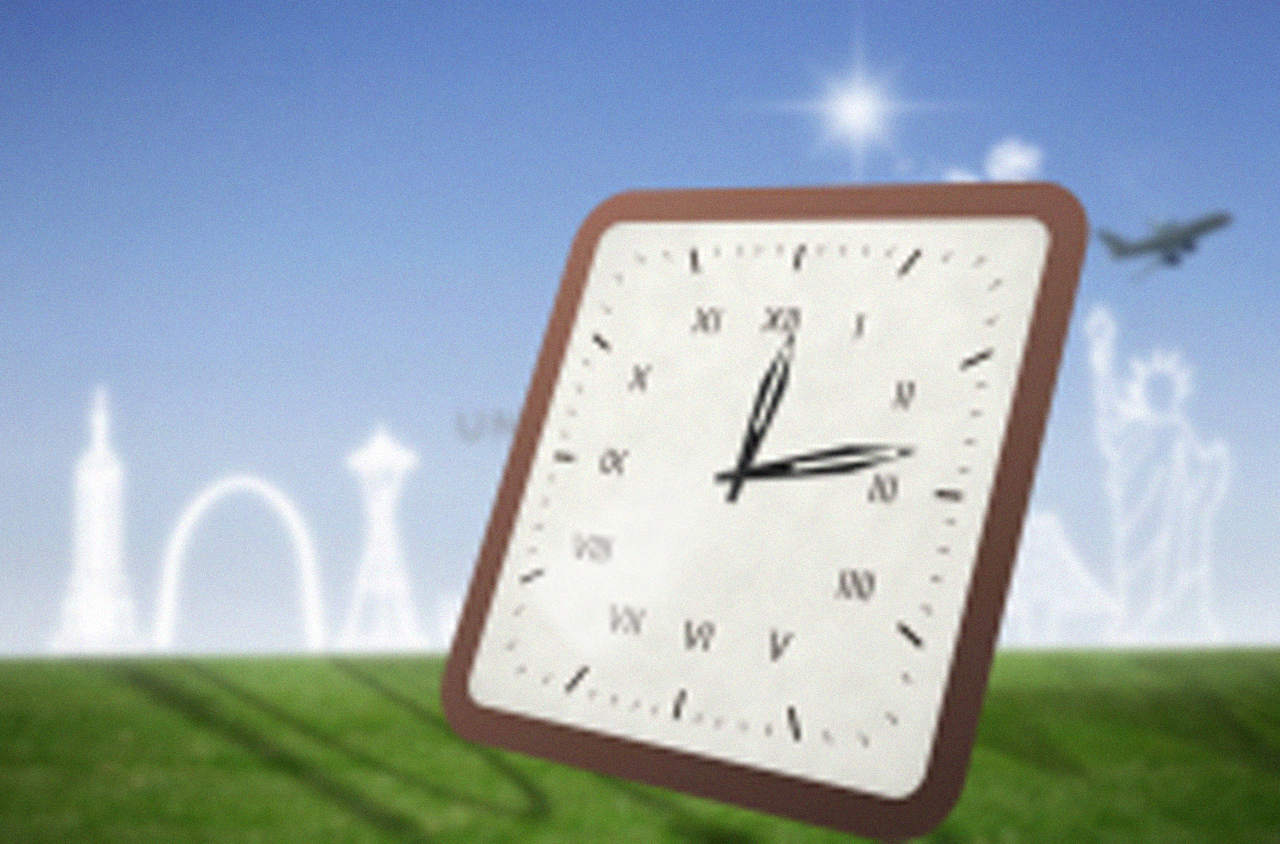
{"hour": 12, "minute": 13}
